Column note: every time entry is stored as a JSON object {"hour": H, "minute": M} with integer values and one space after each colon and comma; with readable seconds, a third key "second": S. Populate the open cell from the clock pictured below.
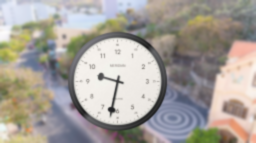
{"hour": 9, "minute": 32}
